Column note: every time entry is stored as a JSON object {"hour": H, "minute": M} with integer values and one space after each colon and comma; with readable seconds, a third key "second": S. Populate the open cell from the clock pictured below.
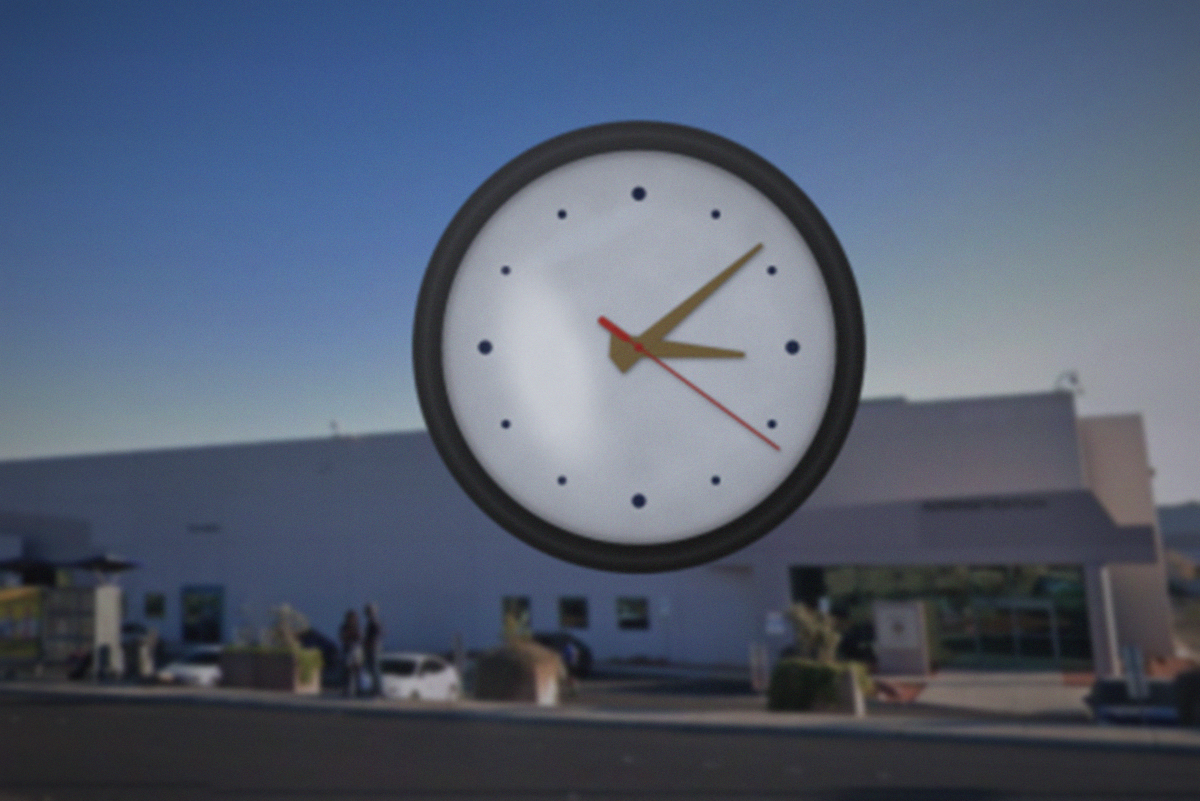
{"hour": 3, "minute": 8, "second": 21}
